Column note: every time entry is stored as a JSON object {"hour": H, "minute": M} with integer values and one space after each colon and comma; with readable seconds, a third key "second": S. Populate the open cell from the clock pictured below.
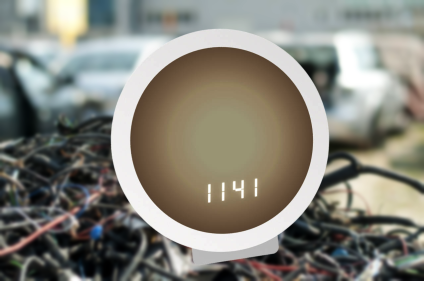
{"hour": 11, "minute": 41}
